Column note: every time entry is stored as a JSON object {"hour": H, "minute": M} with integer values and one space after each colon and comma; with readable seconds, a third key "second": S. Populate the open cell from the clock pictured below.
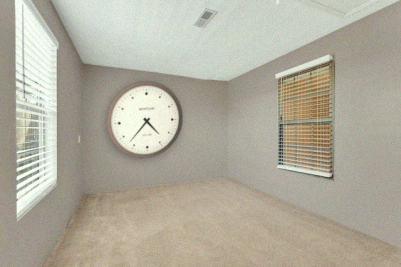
{"hour": 4, "minute": 37}
